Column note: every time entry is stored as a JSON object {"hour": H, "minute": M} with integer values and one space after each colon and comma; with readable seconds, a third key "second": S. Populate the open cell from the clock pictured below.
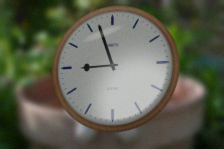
{"hour": 8, "minute": 57}
